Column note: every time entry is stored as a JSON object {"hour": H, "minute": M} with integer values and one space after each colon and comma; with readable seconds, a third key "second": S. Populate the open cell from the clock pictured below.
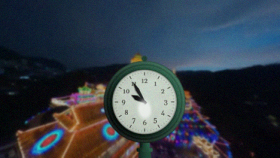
{"hour": 9, "minute": 55}
